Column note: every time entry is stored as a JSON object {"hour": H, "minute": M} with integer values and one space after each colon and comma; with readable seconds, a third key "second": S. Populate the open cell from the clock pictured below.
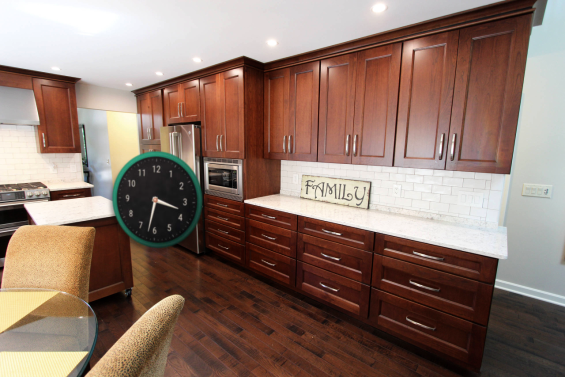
{"hour": 3, "minute": 32}
